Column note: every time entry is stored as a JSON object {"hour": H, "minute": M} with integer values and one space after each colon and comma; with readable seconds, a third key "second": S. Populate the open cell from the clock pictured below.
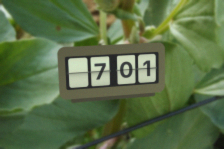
{"hour": 7, "minute": 1}
